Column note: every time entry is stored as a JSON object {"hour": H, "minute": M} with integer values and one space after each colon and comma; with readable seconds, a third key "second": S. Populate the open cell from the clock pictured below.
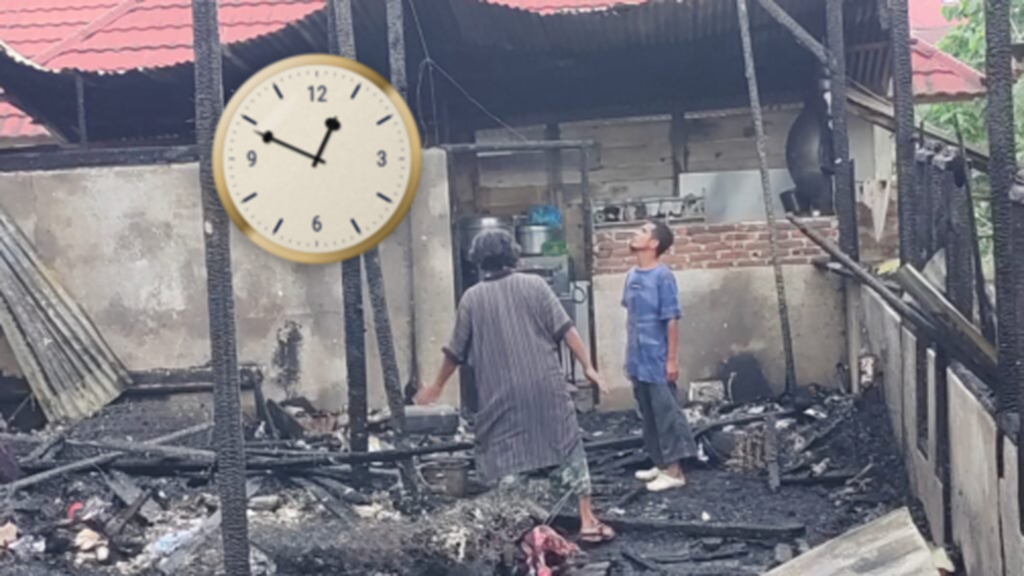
{"hour": 12, "minute": 49}
